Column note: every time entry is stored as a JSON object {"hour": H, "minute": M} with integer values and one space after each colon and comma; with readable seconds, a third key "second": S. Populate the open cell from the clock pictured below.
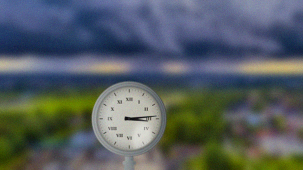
{"hour": 3, "minute": 14}
